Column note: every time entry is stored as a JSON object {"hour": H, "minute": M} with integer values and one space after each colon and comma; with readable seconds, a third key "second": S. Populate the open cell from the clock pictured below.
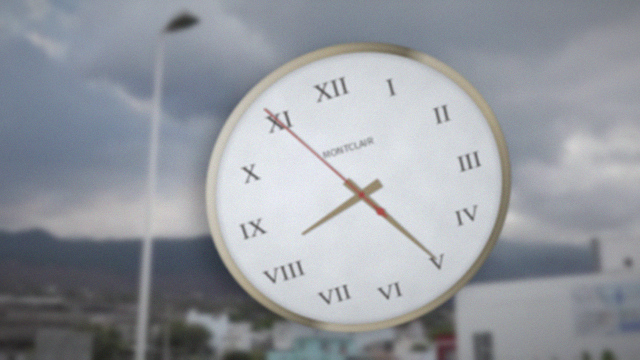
{"hour": 8, "minute": 24, "second": 55}
